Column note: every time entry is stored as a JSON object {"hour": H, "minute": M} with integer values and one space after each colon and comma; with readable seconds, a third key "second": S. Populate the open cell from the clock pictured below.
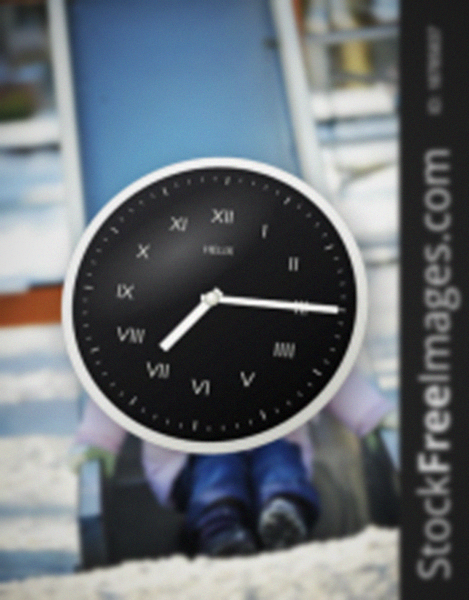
{"hour": 7, "minute": 15}
